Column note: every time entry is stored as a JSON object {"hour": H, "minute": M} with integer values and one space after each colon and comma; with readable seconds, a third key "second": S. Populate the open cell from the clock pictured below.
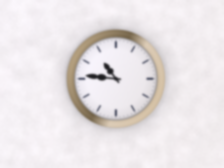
{"hour": 10, "minute": 46}
